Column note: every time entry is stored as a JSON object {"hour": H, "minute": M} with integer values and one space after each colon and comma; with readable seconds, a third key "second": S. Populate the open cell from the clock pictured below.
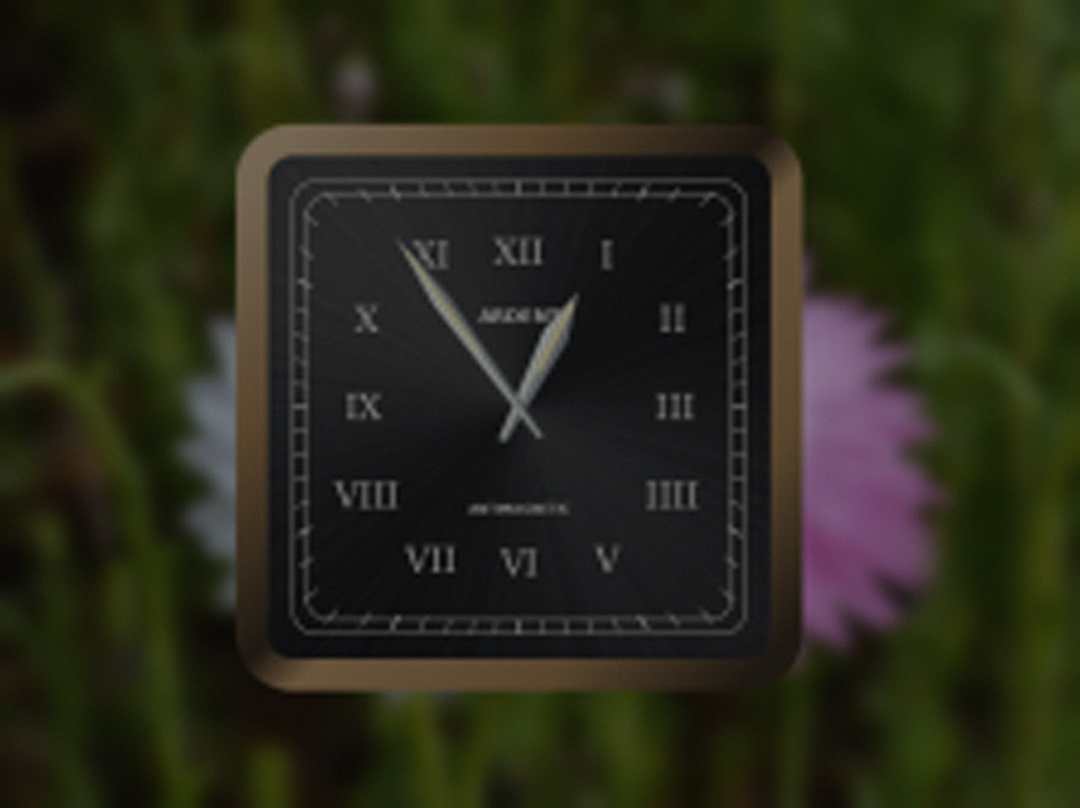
{"hour": 12, "minute": 54}
